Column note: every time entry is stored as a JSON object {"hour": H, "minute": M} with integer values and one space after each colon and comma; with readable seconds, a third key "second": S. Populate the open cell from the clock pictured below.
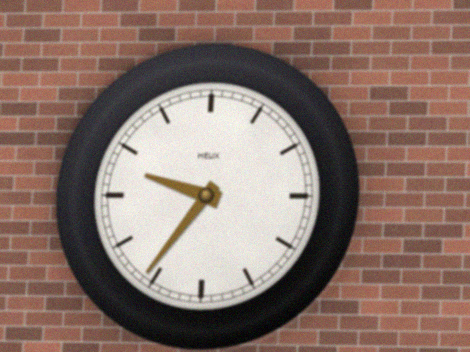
{"hour": 9, "minute": 36}
